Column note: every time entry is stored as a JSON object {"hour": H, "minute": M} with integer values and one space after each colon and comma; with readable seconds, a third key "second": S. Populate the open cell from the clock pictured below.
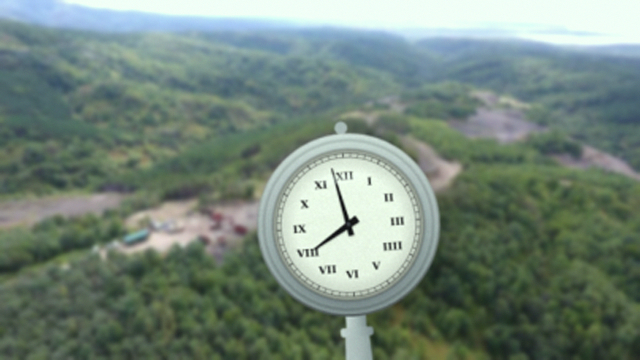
{"hour": 7, "minute": 58}
